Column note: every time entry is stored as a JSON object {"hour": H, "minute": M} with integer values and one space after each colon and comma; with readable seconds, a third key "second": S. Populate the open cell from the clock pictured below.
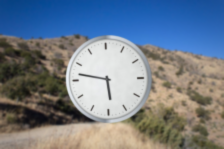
{"hour": 5, "minute": 47}
